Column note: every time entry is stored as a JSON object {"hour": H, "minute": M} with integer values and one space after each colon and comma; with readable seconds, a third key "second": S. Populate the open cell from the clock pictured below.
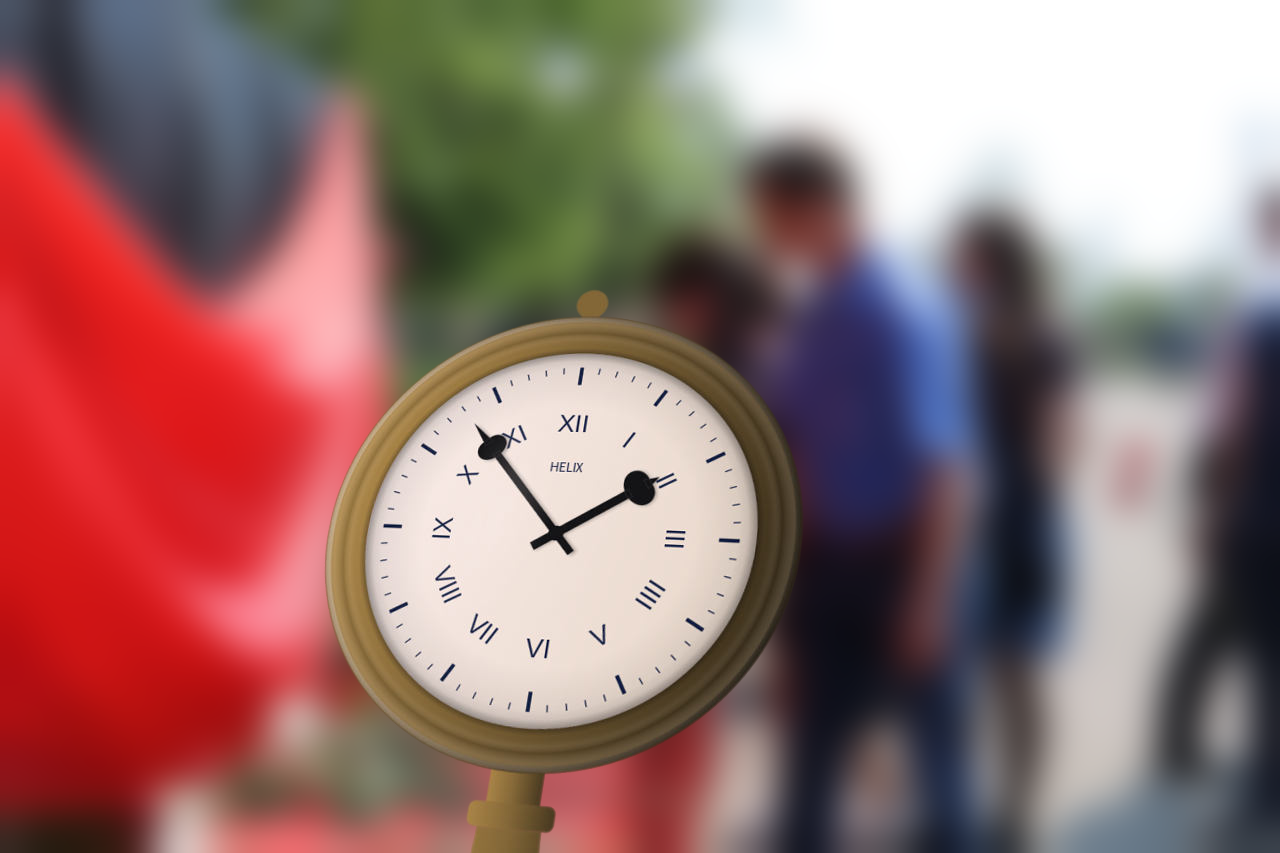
{"hour": 1, "minute": 53}
